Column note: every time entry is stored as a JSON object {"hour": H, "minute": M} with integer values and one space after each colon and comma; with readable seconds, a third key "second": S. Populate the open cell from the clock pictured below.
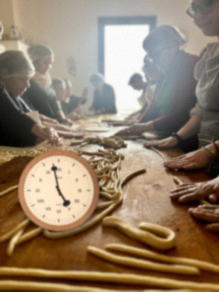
{"hour": 4, "minute": 58}
